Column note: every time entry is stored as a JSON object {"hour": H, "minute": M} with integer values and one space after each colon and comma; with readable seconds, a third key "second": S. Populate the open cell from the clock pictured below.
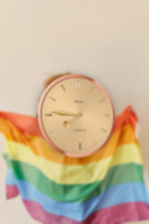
{"hour": 7, "minute": 46}
